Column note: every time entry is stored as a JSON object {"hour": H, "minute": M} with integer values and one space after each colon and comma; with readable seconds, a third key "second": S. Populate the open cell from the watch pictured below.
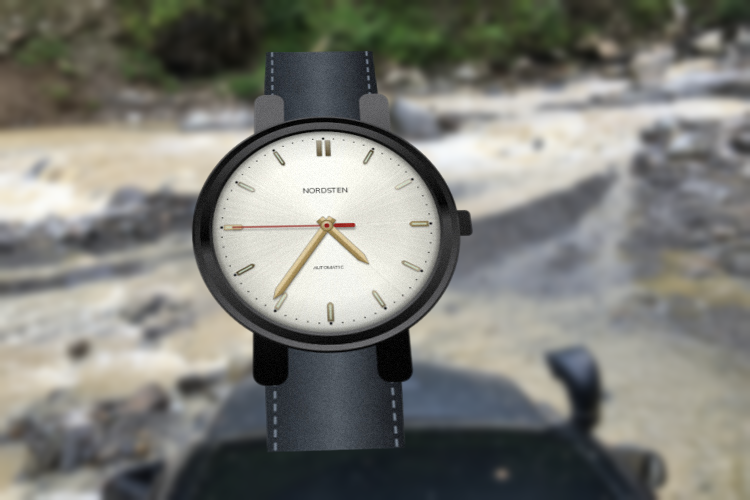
{"hour": 4, "minute": 35, "second": 45}
